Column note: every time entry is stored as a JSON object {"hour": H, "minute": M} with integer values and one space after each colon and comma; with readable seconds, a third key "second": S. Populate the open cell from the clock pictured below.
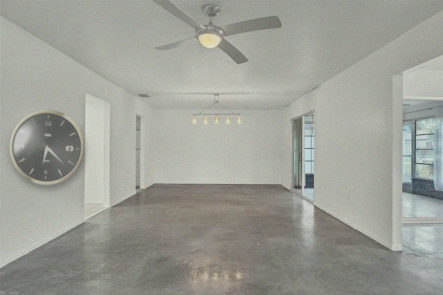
{"hour": 6, "minute": 22}
